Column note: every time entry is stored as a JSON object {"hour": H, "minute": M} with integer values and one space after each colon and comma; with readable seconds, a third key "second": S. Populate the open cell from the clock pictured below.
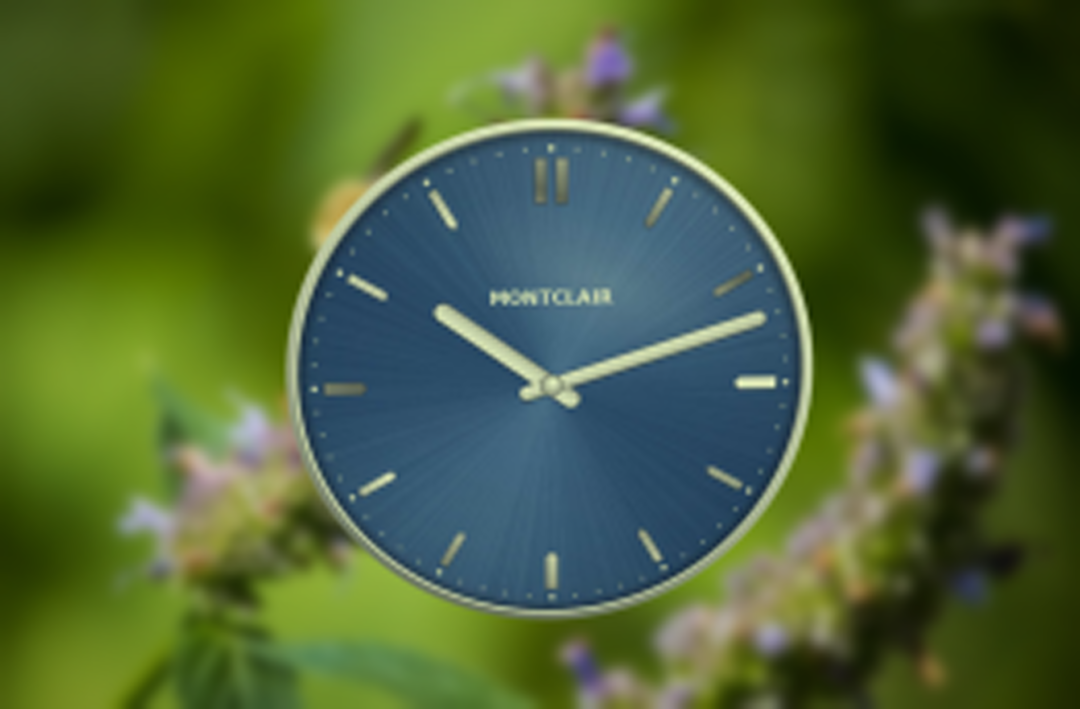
{"hour": 10, "minute": 12}
